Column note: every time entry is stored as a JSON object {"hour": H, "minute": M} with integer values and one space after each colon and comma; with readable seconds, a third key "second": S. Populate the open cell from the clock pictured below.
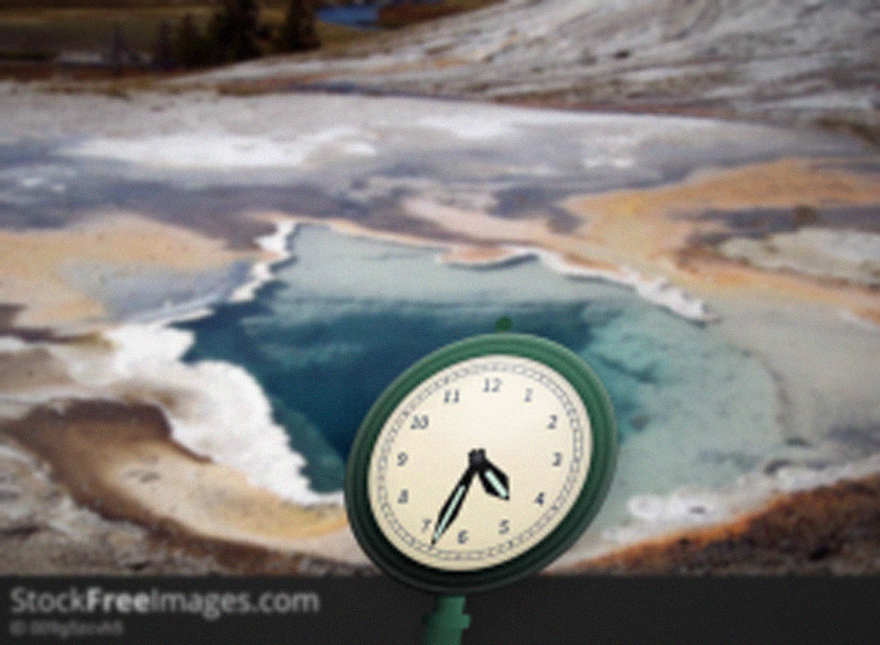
{"hour": 4, "minute": 33}
